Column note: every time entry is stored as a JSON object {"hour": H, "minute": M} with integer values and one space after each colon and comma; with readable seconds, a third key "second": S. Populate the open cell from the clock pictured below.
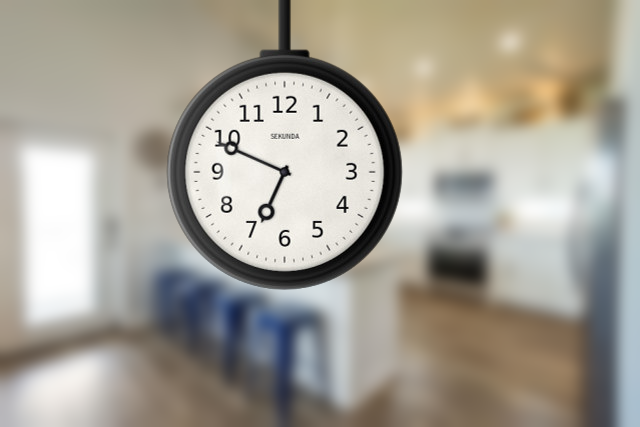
{"hour": 6, "minute": 49}
